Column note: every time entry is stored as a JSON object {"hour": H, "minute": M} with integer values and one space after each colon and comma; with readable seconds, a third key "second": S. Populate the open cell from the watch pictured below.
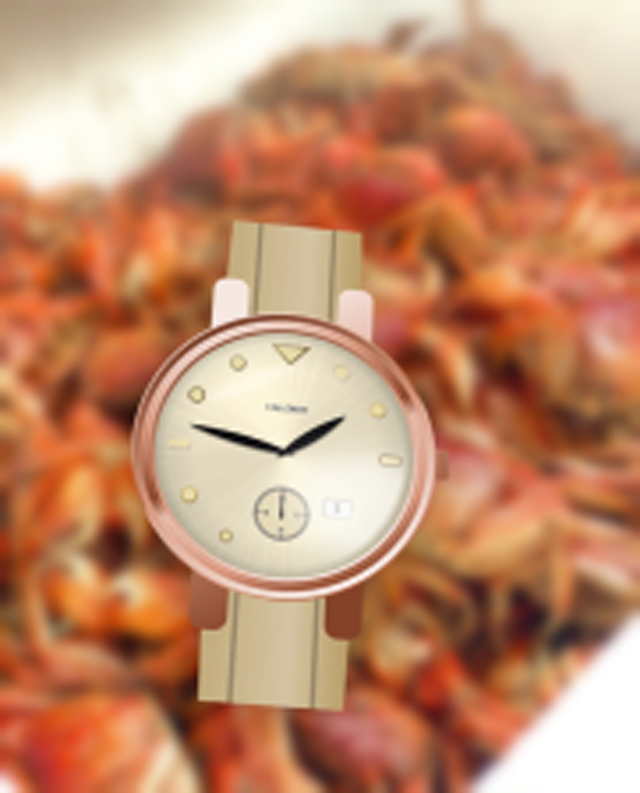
{"hour": 1, "minute": 47}
